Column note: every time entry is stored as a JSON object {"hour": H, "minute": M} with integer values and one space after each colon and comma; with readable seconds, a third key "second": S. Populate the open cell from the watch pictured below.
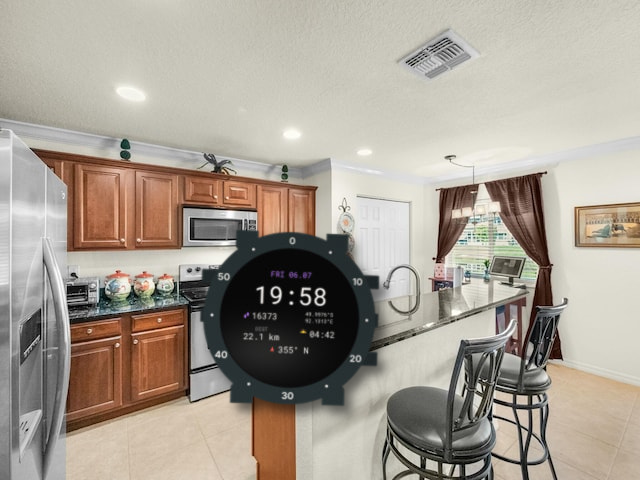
{"hour": 19, "minute": 58}
